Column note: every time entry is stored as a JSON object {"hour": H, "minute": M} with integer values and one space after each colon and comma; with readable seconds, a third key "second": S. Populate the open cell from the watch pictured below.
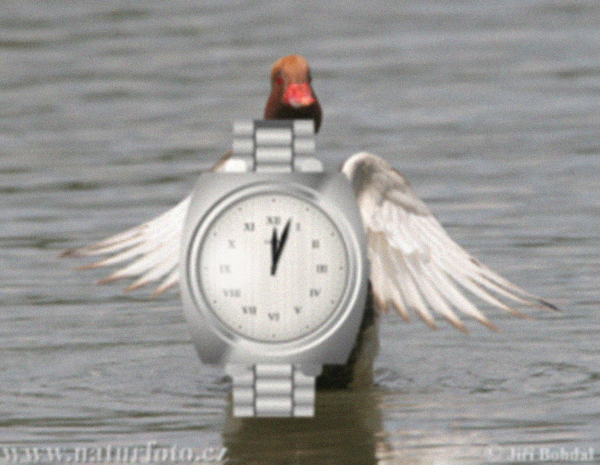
{"hour": 12, "minute": 3}
